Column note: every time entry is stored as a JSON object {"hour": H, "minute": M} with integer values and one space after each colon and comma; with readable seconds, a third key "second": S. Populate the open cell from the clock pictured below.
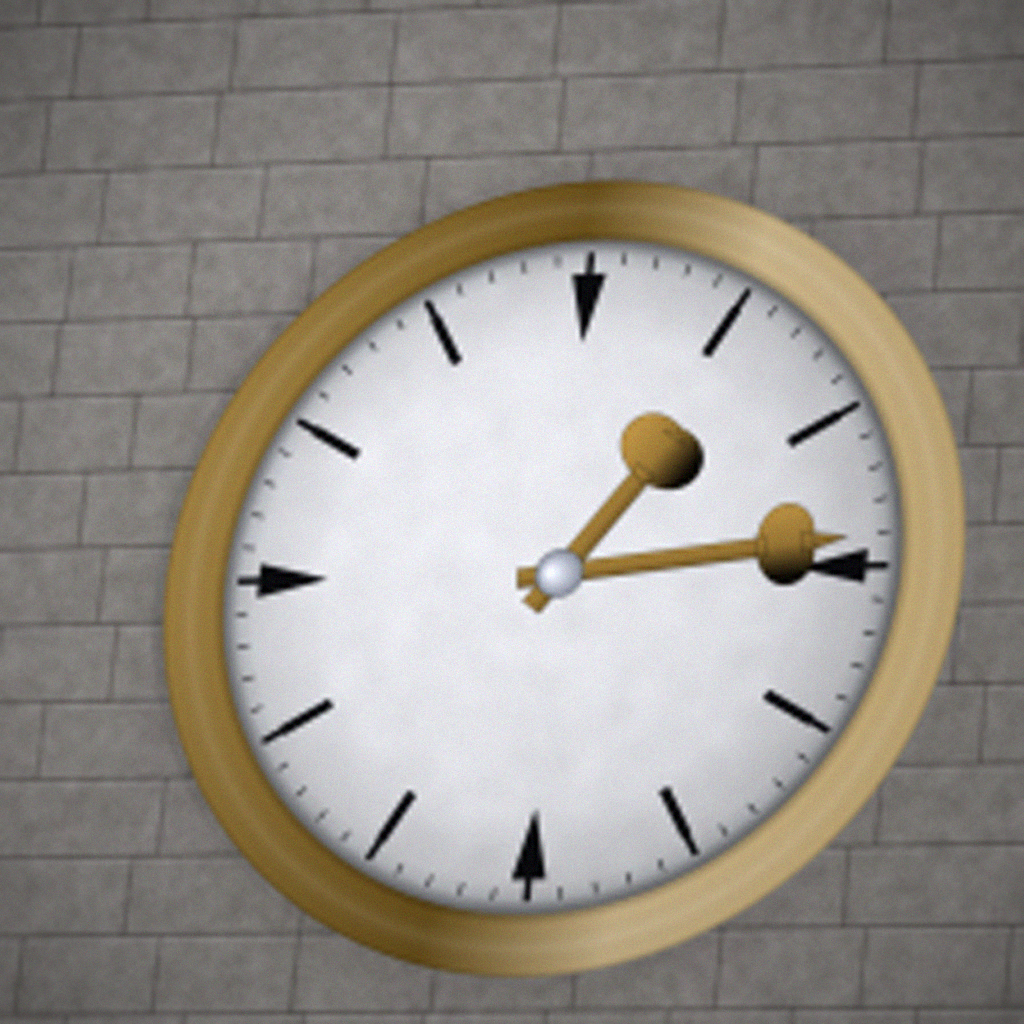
{"hour": 1, "minute": 14}
